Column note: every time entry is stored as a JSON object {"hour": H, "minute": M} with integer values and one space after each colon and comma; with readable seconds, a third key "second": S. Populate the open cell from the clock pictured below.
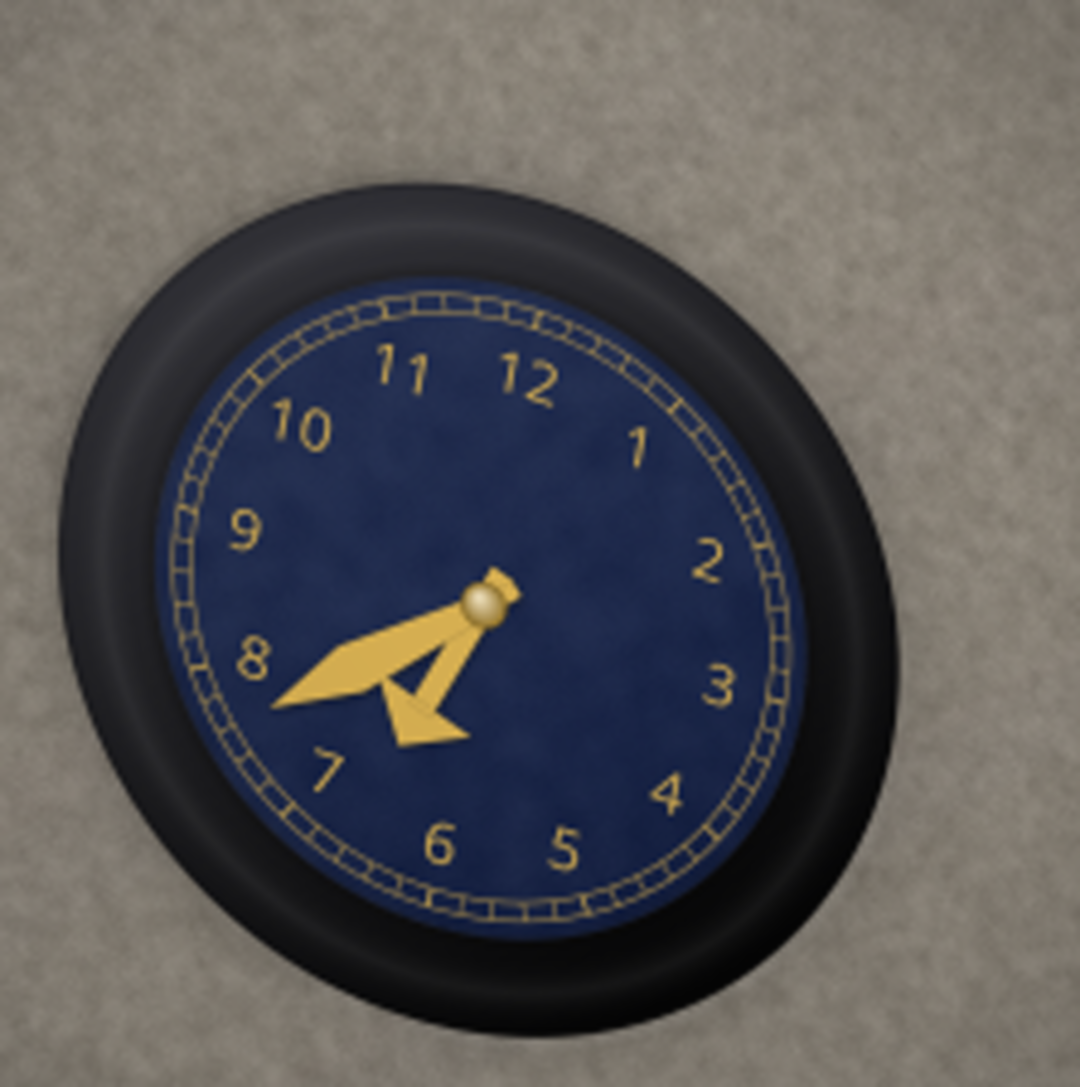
{"hour": 6, "minute": 38}
